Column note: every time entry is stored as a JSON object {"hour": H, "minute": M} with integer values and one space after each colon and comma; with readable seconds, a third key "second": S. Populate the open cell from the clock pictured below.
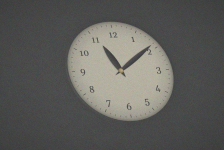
{"hour": 11, "minute": 9}
